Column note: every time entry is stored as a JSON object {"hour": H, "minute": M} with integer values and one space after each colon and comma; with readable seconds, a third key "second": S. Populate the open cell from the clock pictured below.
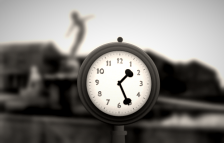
{"hour": 1, "minute": 26}
